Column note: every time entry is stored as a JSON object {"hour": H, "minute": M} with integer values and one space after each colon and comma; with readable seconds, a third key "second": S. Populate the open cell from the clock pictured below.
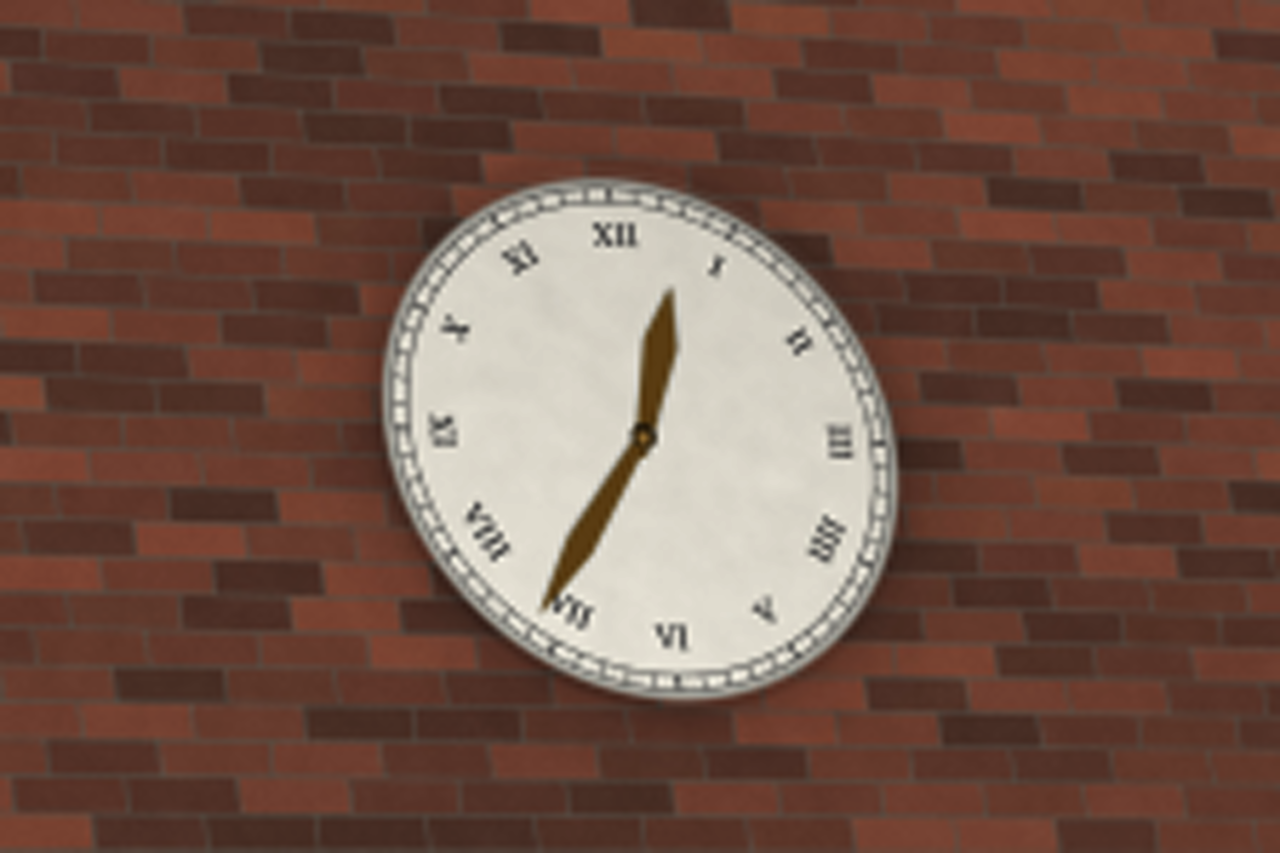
{"hour": 12, "minute": 36}
